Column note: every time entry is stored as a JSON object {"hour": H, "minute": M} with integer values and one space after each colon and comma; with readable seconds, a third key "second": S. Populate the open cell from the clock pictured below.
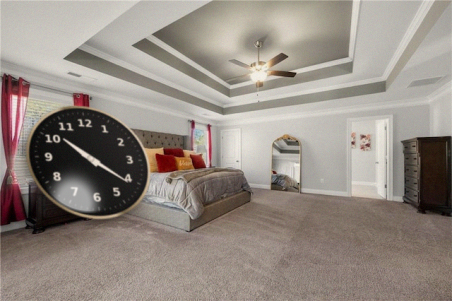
{"hour": 10, "minute": 21}
